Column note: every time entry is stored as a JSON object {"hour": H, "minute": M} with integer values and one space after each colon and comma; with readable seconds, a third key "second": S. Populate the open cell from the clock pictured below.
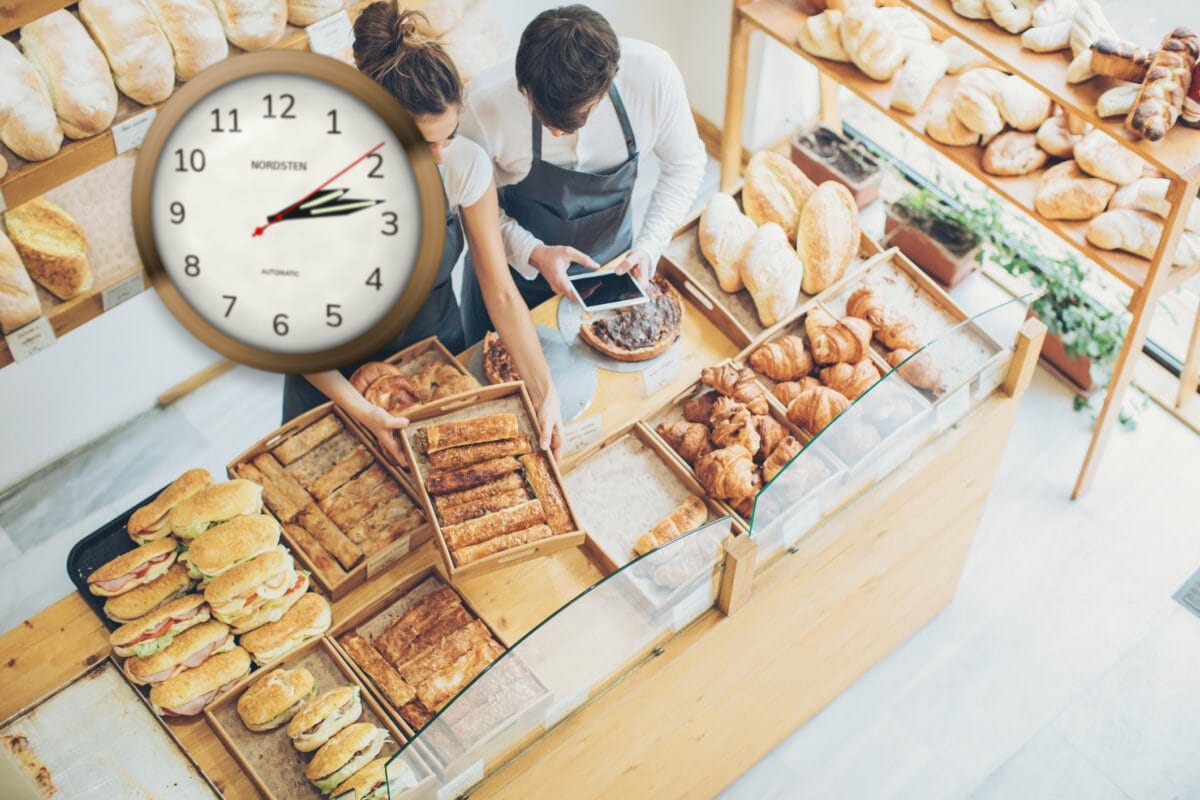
{"hour": 2, "minute": 13, "second": 9}
